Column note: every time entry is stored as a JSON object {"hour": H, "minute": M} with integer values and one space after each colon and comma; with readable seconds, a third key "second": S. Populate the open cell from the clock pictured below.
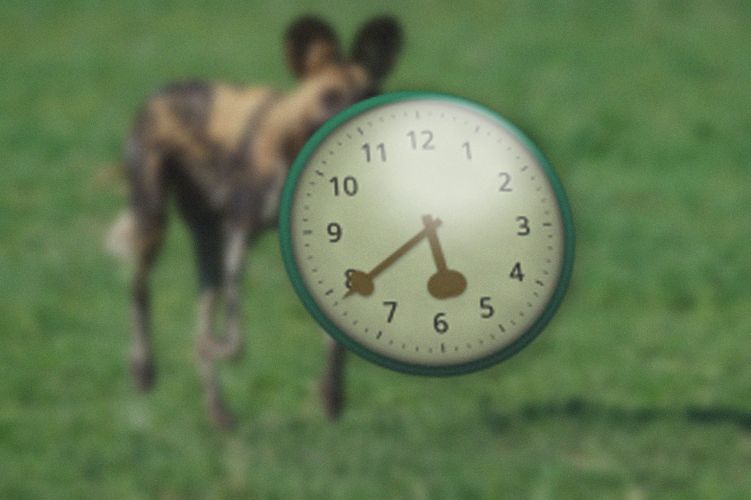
{"hour": 5, "minute": 39}
